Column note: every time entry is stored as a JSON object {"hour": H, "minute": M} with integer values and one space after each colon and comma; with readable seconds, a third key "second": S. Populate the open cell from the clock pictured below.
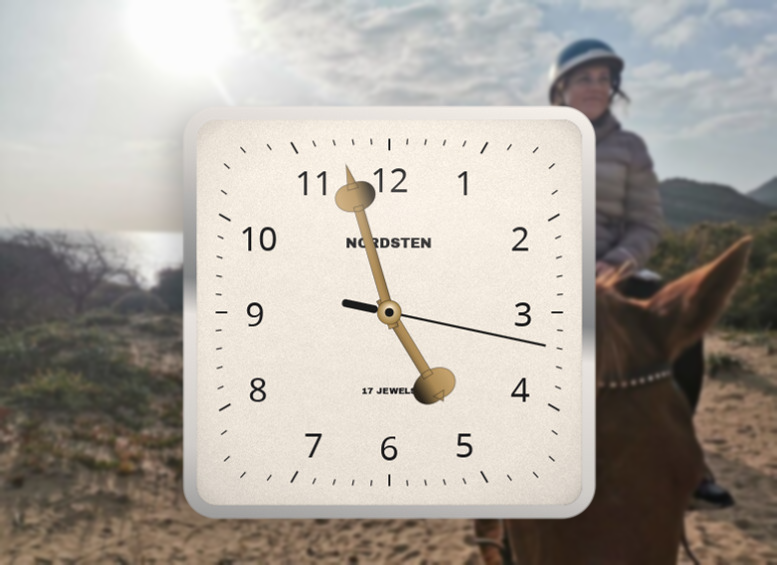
{"hour": 4, "minute": 57, "second": 17}
